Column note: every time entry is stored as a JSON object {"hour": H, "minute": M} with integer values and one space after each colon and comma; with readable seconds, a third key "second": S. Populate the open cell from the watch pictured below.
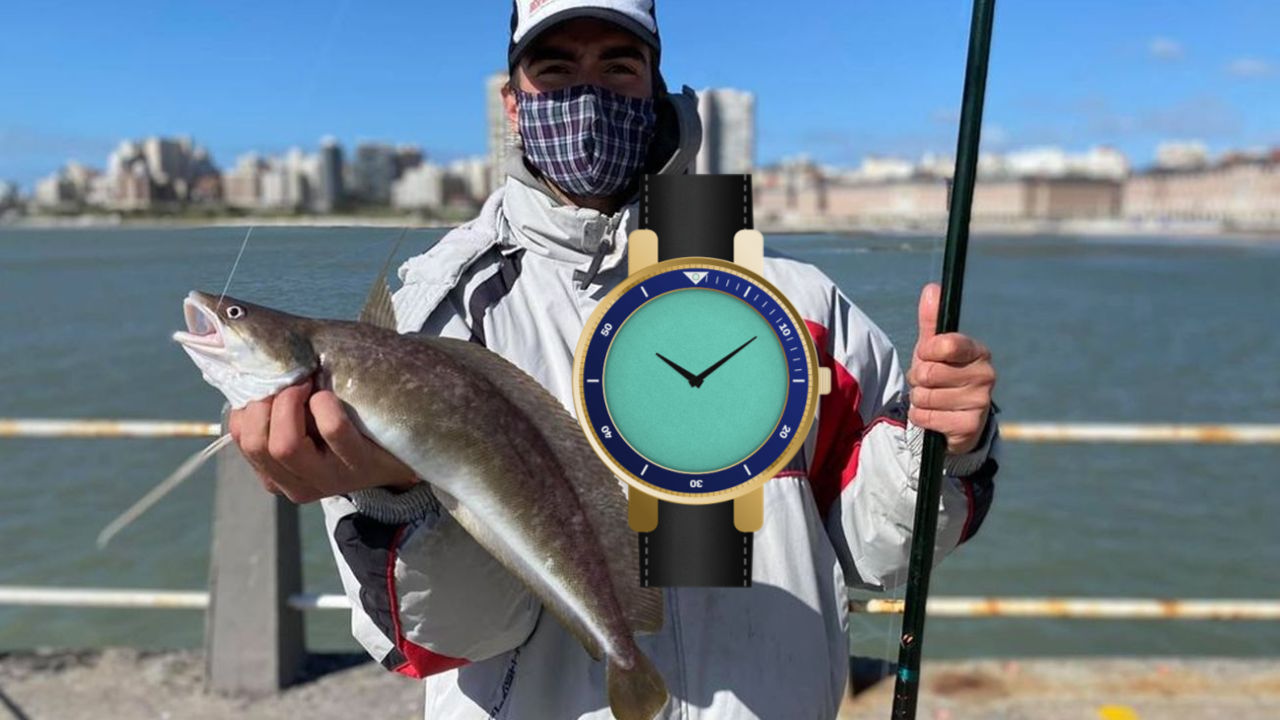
{"hour": 10, "minute": 9}
